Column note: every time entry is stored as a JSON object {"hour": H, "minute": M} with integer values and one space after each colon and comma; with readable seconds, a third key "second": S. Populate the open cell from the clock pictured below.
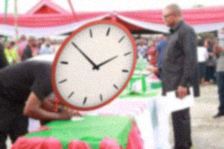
{"hour": 1, "minute": 50}
